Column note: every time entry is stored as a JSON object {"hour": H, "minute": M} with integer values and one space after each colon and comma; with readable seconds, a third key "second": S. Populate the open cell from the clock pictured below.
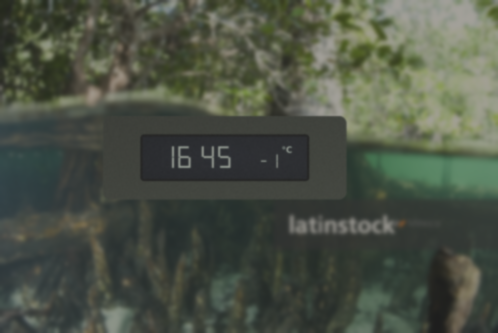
{"hour": 16, "minute": 45}
